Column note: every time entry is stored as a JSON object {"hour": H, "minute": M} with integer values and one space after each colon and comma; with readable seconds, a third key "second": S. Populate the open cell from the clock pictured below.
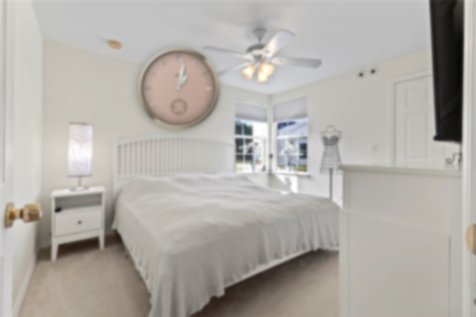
{"hour": 1, "minute": 2}
